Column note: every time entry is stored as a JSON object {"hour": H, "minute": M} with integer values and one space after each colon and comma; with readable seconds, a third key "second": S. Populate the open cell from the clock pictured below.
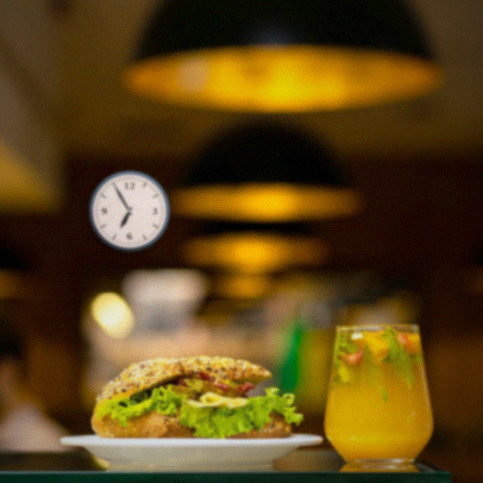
{"hour": 6, "minute": 55}
